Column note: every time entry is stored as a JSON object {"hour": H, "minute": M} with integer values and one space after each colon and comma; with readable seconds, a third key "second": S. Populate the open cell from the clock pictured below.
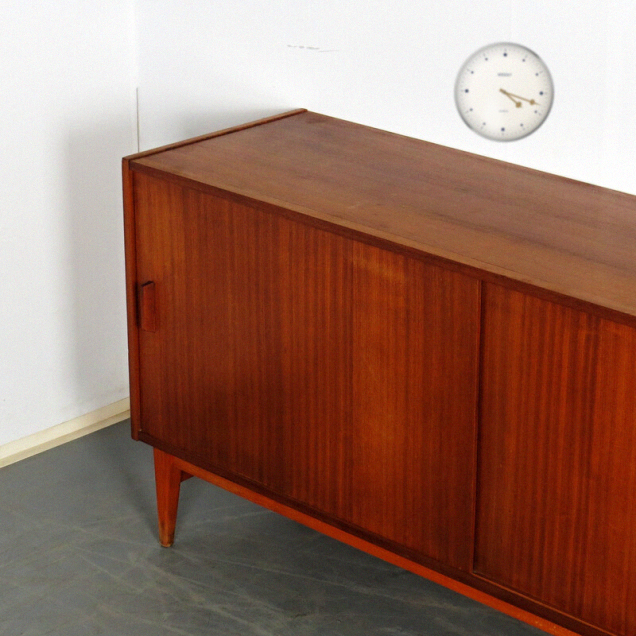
{"hour": 4, "minute": 18}
